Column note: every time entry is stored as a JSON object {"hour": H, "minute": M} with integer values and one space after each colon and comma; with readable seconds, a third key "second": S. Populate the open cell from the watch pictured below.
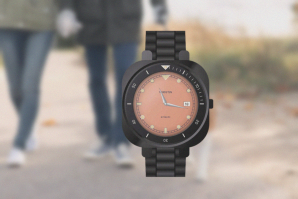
{"hour": 11, "minute": 17}
